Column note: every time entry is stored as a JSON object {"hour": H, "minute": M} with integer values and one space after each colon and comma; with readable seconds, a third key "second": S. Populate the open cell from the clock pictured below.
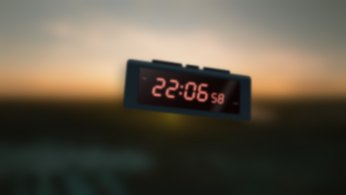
{"hour": 22, "minute": 6}
